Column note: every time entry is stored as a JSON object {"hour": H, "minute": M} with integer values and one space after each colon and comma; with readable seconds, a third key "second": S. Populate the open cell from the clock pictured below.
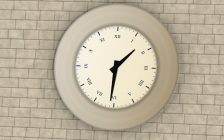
{"hour": 1, "minute": 31}
